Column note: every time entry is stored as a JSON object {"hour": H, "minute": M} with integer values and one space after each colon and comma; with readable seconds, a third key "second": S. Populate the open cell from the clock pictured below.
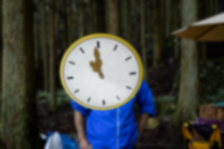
{"hour": 10, "minute": 59}
